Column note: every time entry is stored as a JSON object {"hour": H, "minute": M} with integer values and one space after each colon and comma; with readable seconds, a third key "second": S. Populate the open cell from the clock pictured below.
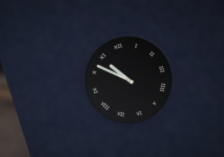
{"hour": 10, "minute": 52}
